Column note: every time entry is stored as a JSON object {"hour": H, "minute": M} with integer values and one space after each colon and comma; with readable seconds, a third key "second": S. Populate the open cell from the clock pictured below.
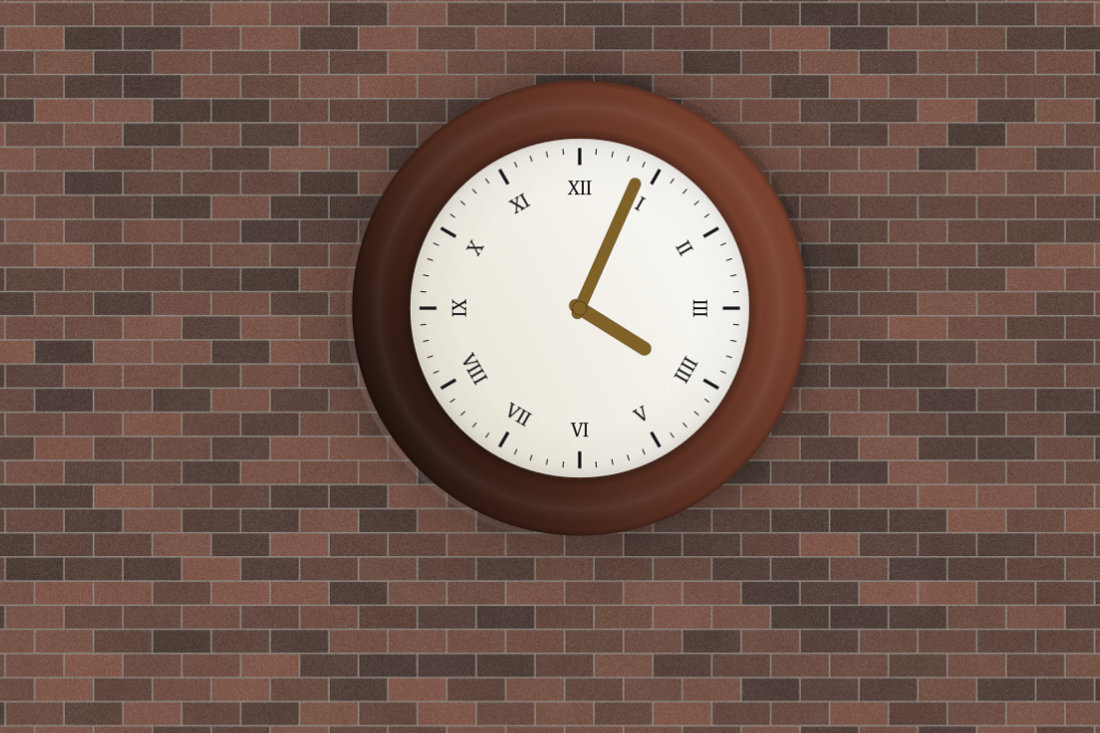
{"hour": 4, "minute": 4}
